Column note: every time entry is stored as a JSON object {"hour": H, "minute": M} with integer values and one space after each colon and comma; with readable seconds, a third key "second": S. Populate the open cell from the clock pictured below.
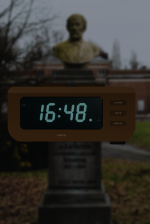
{"hour": 16, "minute": 48}
